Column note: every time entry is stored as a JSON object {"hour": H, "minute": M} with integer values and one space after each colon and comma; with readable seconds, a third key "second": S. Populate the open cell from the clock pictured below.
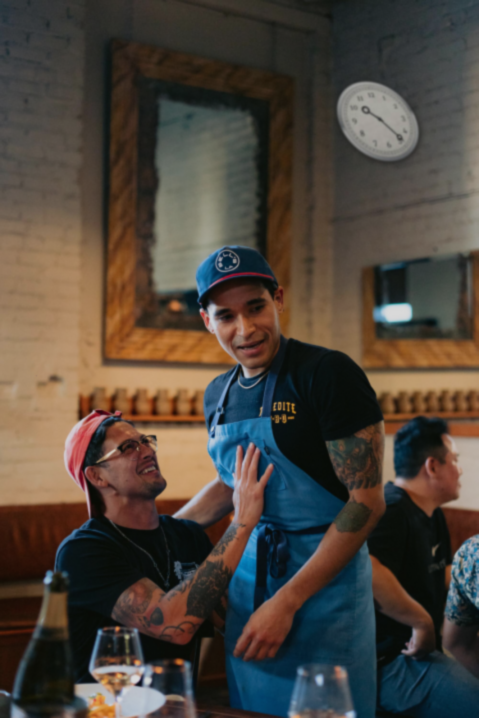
{"hour": 10, "minute": 24}
